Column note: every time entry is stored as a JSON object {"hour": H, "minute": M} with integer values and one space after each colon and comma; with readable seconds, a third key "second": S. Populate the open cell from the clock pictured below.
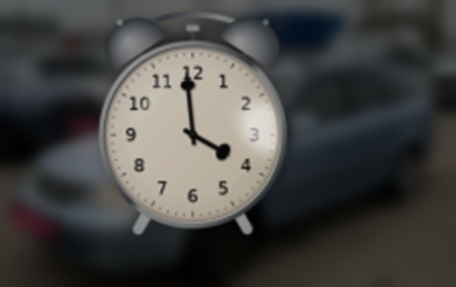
{"hour": 3, "minute": 59}
